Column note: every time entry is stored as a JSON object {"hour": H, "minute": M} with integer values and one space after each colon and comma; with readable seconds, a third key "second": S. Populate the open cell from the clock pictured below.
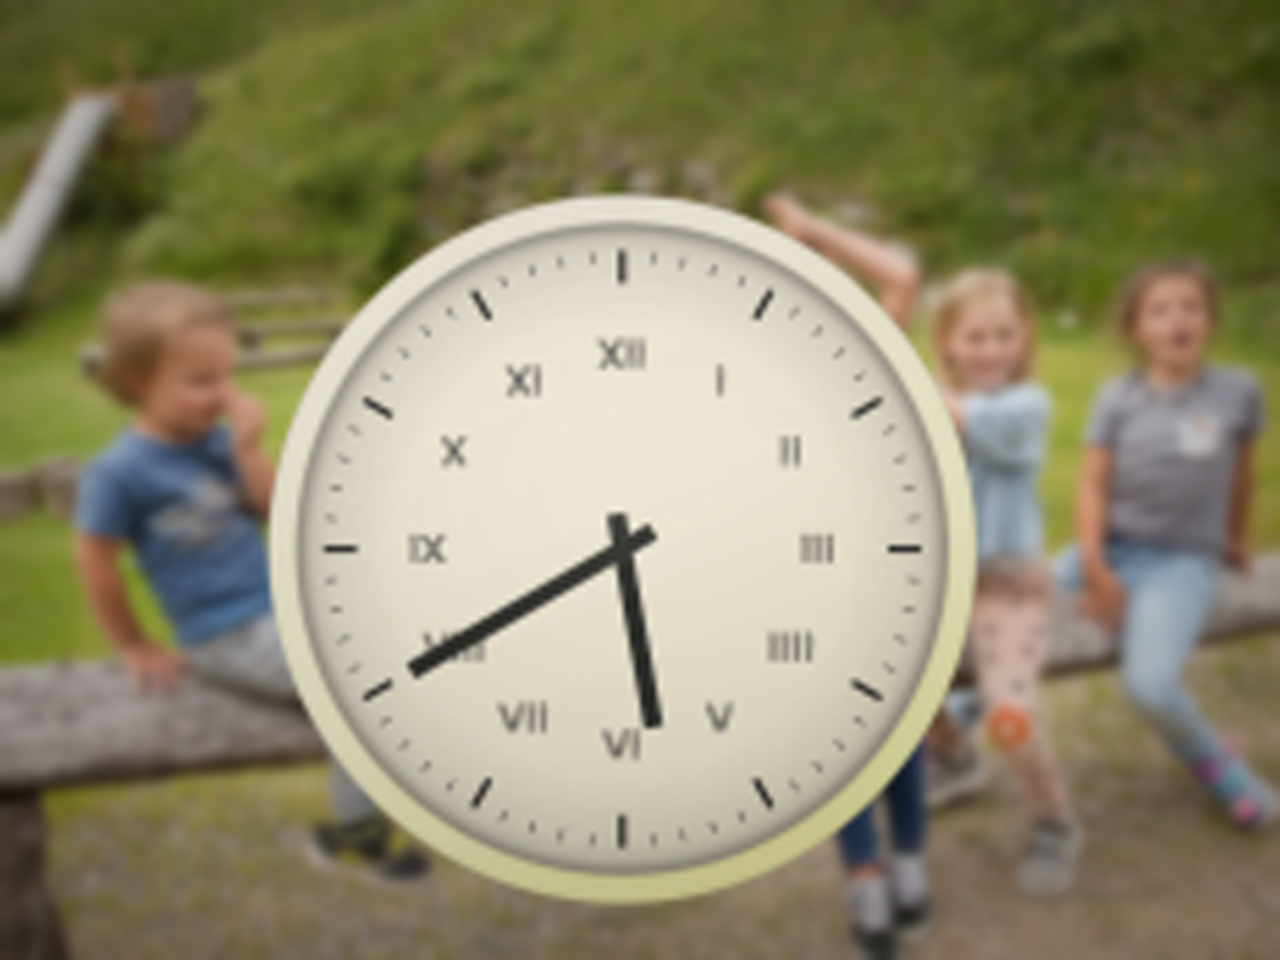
{"hour": 5, "minute": 40}
